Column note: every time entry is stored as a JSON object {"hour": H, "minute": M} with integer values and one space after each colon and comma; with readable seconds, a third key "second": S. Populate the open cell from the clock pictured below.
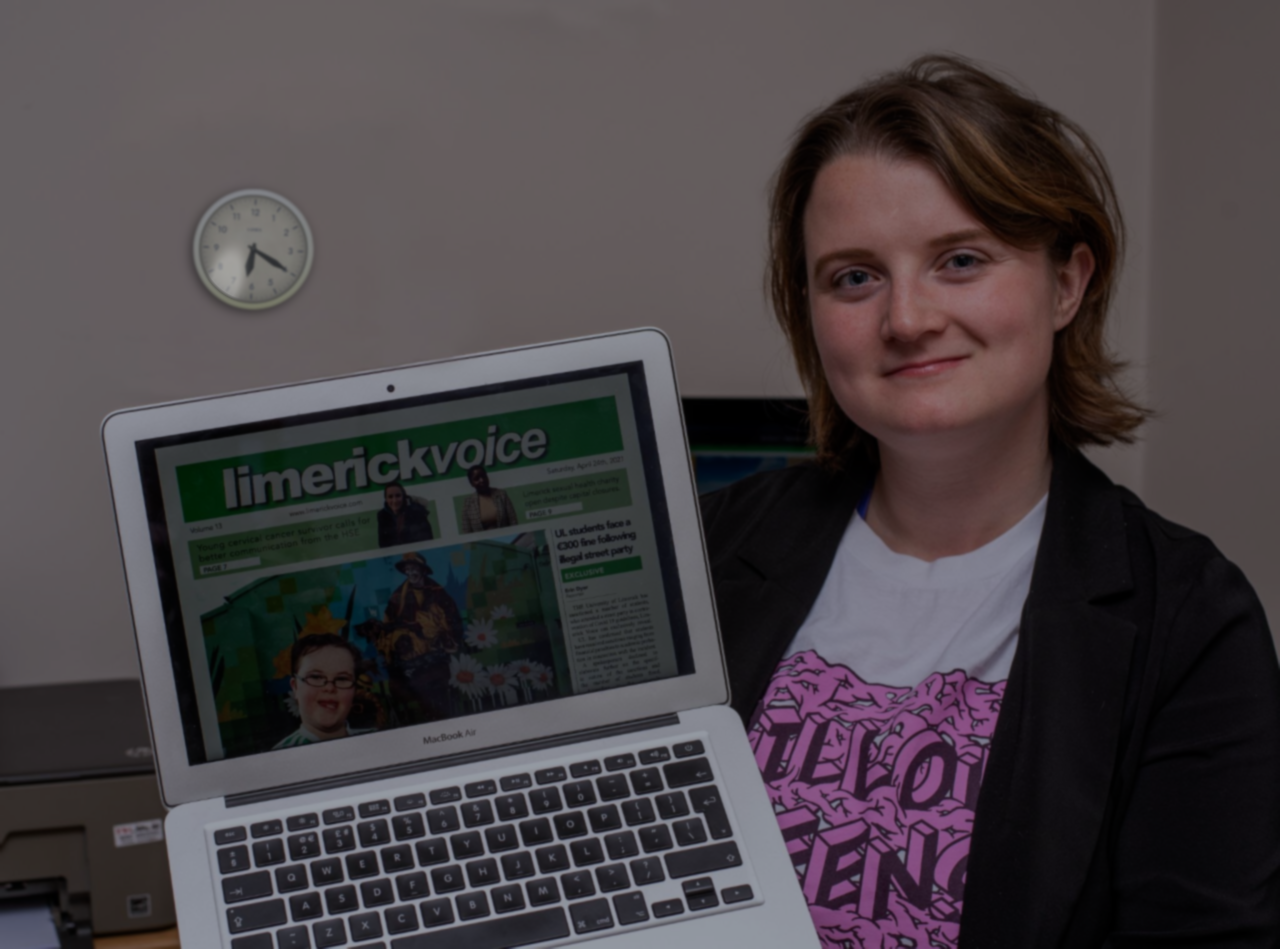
{"hour": 6, "minute": 20}
